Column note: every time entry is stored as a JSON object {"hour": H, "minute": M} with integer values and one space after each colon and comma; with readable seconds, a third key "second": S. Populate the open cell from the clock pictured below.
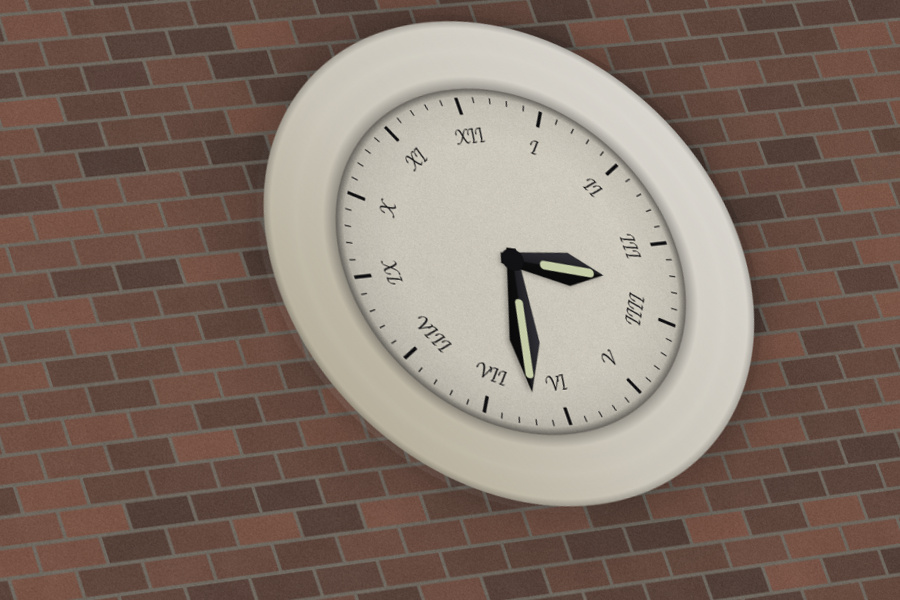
{"hour": 3, "minute": 32}
